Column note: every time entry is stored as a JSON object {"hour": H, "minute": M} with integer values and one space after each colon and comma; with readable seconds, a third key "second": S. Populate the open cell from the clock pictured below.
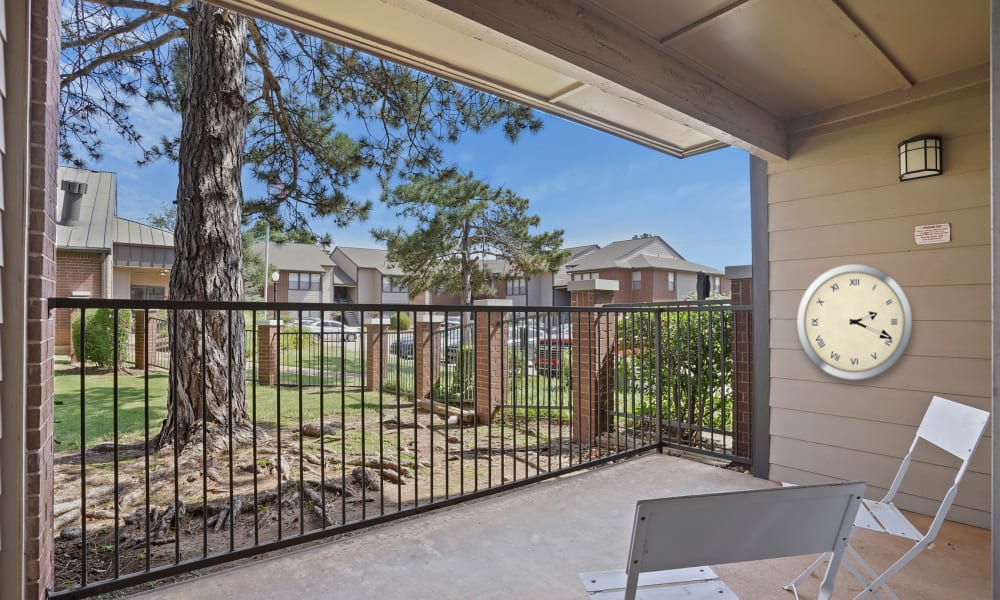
{"hour": 2, "minute": 19}
